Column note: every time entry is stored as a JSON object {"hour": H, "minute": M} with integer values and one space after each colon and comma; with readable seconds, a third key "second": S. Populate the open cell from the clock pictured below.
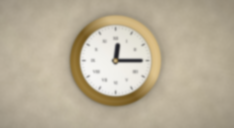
{"hour": 12, "minute": 15}
